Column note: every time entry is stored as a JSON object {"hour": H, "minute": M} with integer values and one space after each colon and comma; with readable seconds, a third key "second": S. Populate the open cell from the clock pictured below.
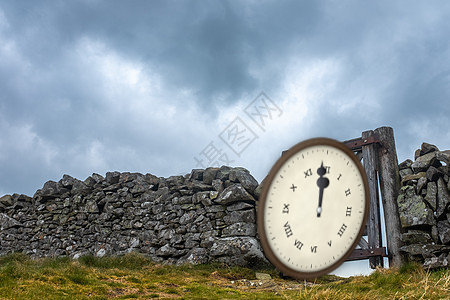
{"hour": 11, "minute": 59}
